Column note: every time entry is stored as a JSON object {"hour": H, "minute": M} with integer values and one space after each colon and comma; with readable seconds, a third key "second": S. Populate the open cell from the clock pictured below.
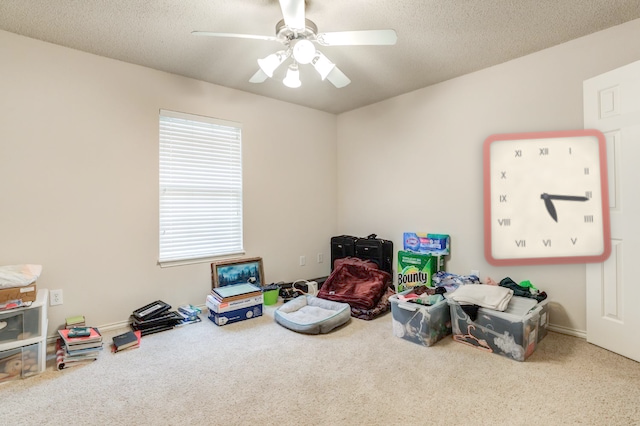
{"hour": 5, "minute": 16}
